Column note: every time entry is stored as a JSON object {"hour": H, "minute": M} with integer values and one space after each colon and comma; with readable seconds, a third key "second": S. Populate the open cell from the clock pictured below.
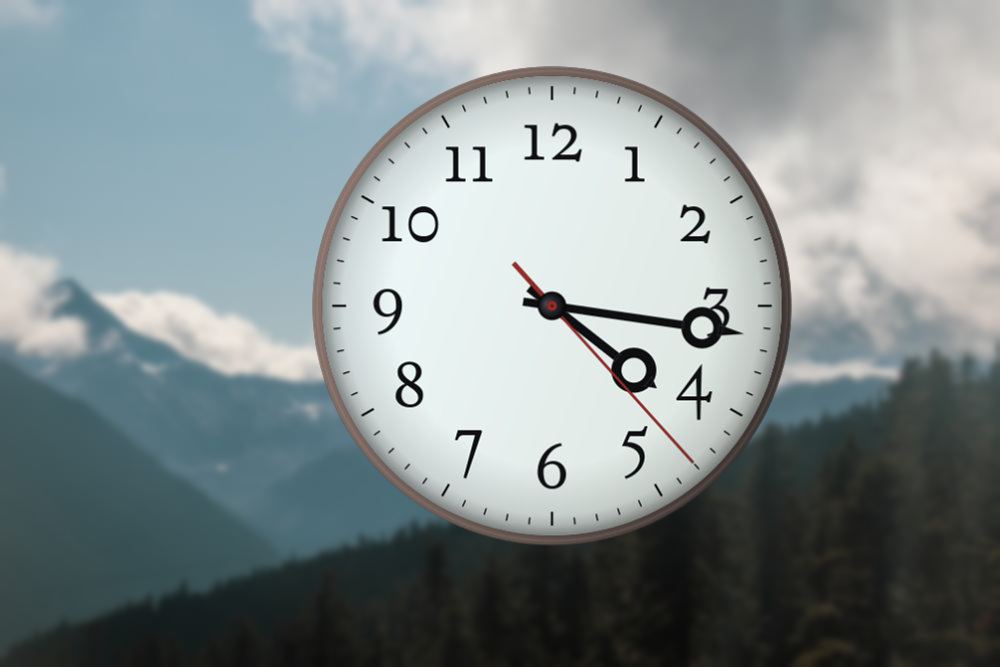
{"hour": 4, "minute": 16, "second": 23}
